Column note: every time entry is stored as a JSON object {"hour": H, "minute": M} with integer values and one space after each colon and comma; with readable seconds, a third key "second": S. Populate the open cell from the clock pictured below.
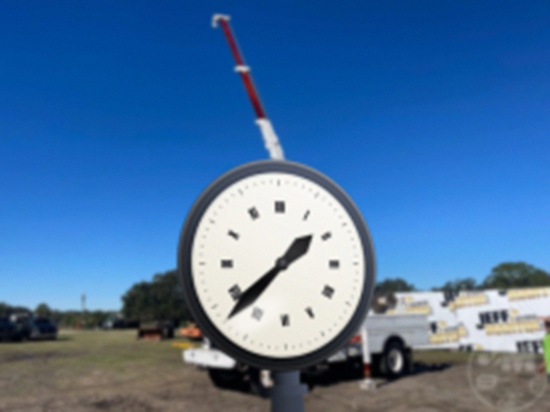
{"hour": 1, "minute": 38}
